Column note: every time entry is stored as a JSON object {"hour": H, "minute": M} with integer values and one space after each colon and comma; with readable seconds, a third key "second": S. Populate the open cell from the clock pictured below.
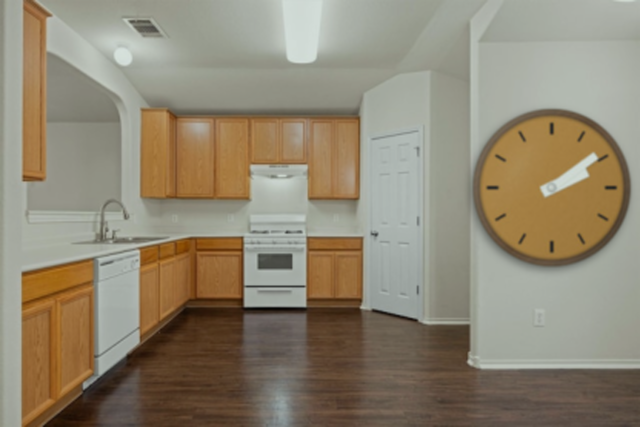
{"hour": 2, "minute": 9}
